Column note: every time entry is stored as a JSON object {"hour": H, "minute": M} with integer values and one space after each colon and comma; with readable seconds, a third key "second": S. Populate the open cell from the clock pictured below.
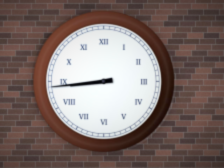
{"hour": 8, "minute": 44}
